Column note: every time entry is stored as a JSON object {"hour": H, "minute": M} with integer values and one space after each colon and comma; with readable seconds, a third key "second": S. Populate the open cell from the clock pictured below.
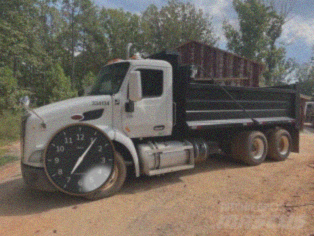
{"hour": 7, "minute": 6}
